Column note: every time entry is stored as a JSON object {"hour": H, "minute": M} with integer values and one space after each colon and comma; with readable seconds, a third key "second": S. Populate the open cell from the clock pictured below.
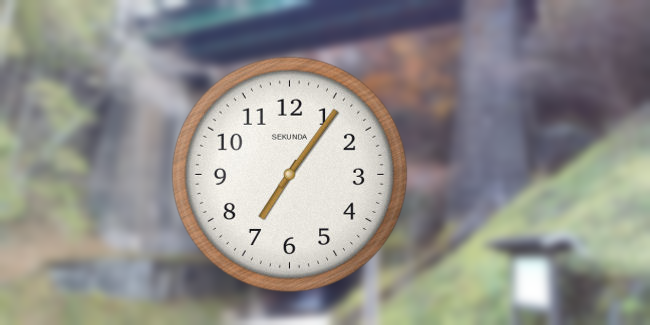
{"hour": 7, "minute": 6}
